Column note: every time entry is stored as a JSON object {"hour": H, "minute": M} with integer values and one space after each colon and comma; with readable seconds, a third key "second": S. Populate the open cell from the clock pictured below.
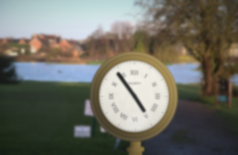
{"hour": 4, "minute": 54}
